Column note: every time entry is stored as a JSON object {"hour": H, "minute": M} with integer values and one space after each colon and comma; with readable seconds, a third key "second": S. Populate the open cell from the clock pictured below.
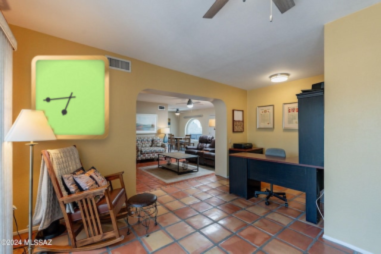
{"hour": 6, "minute": 44}
